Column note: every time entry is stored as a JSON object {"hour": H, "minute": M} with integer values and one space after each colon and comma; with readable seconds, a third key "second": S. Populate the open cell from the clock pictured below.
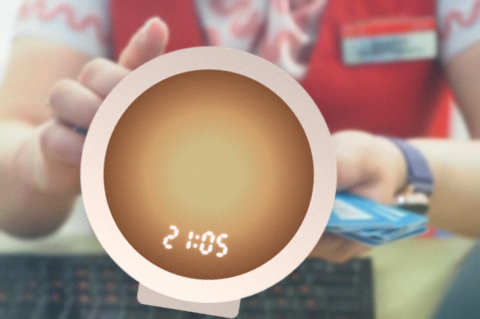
{"hour": 21, "minute": 5}
